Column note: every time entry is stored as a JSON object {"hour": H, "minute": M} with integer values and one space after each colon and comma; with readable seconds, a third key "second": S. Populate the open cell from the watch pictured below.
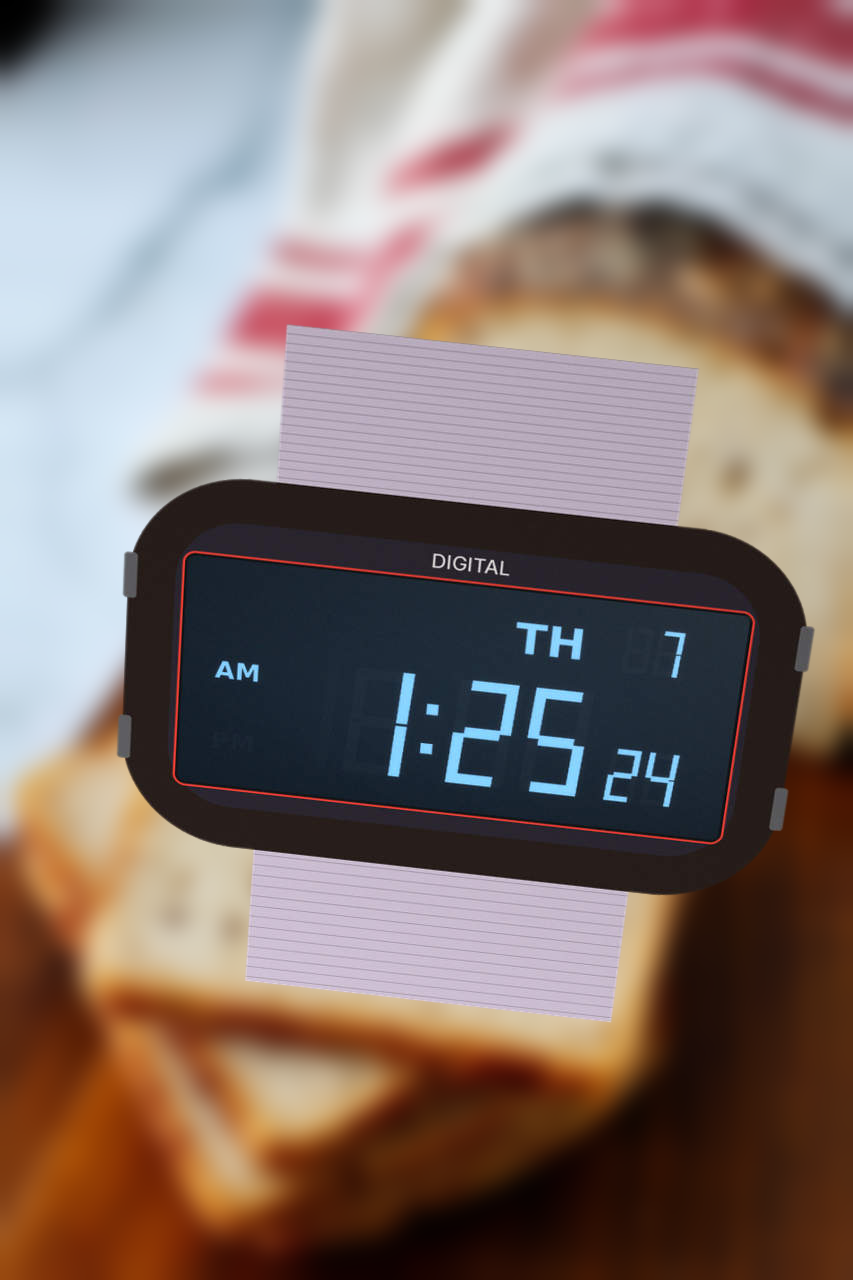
{"hour": 1, "minute": 25, "second": 24}
